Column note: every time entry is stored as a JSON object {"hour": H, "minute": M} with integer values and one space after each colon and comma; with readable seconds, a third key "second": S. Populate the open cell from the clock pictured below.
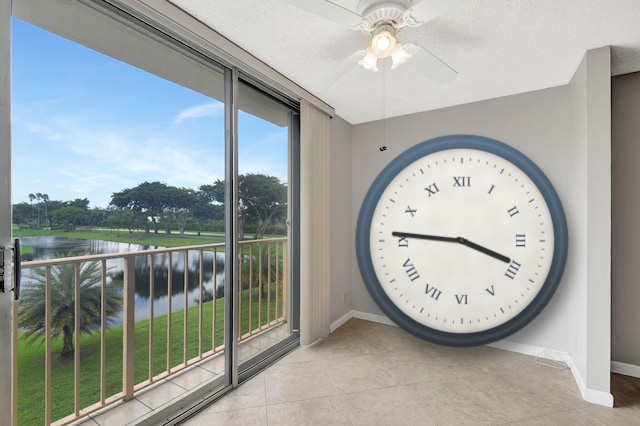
{"hour": 3, "minute": 46}
